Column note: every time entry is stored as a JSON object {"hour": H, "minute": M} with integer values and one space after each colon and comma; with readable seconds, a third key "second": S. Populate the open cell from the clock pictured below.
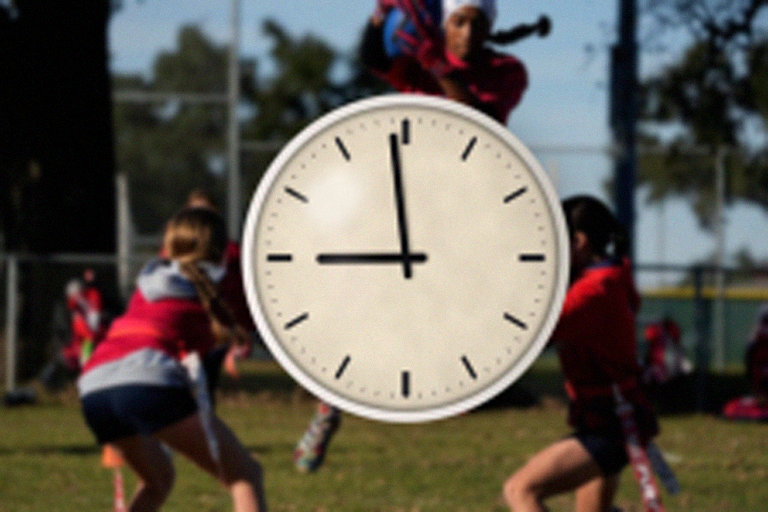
{"hour": 8, "minute": 59}
